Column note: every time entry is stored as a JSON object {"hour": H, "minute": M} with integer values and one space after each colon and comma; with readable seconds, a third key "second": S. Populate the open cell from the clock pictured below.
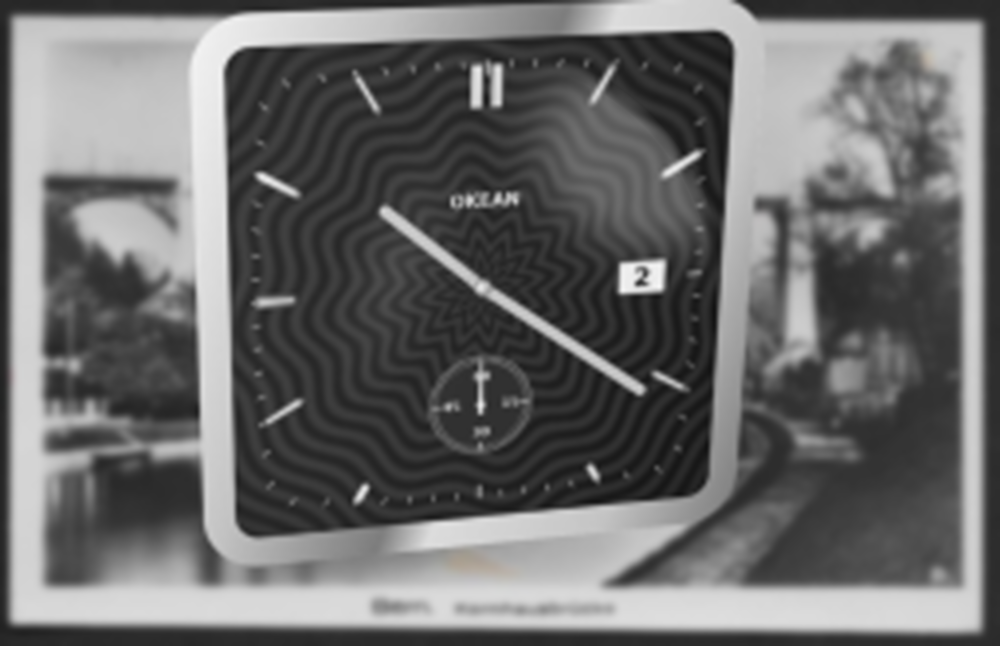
{"hour": 10, "minute": 21}
